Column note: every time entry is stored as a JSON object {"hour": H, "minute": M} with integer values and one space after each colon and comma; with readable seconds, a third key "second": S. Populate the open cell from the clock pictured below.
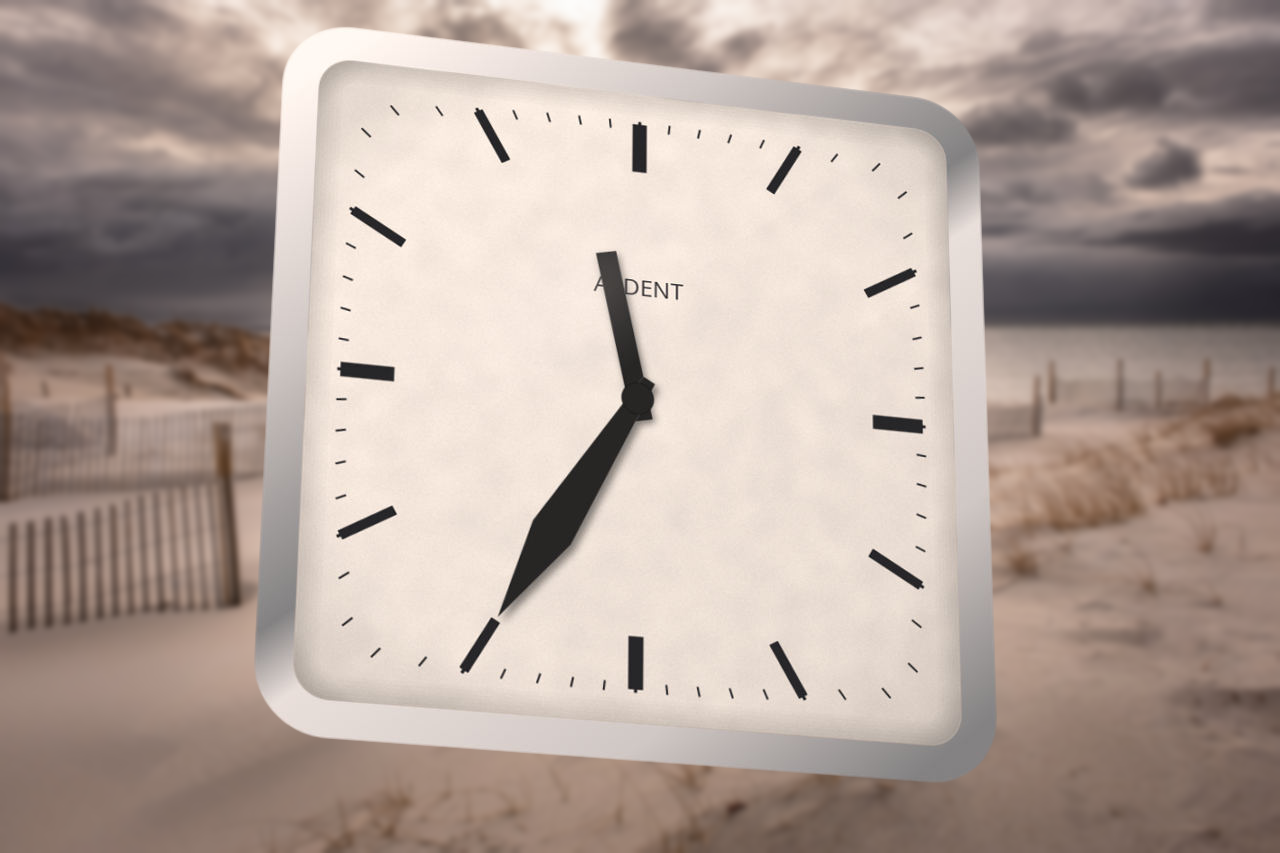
{"hour": 11, "minute": 35}
